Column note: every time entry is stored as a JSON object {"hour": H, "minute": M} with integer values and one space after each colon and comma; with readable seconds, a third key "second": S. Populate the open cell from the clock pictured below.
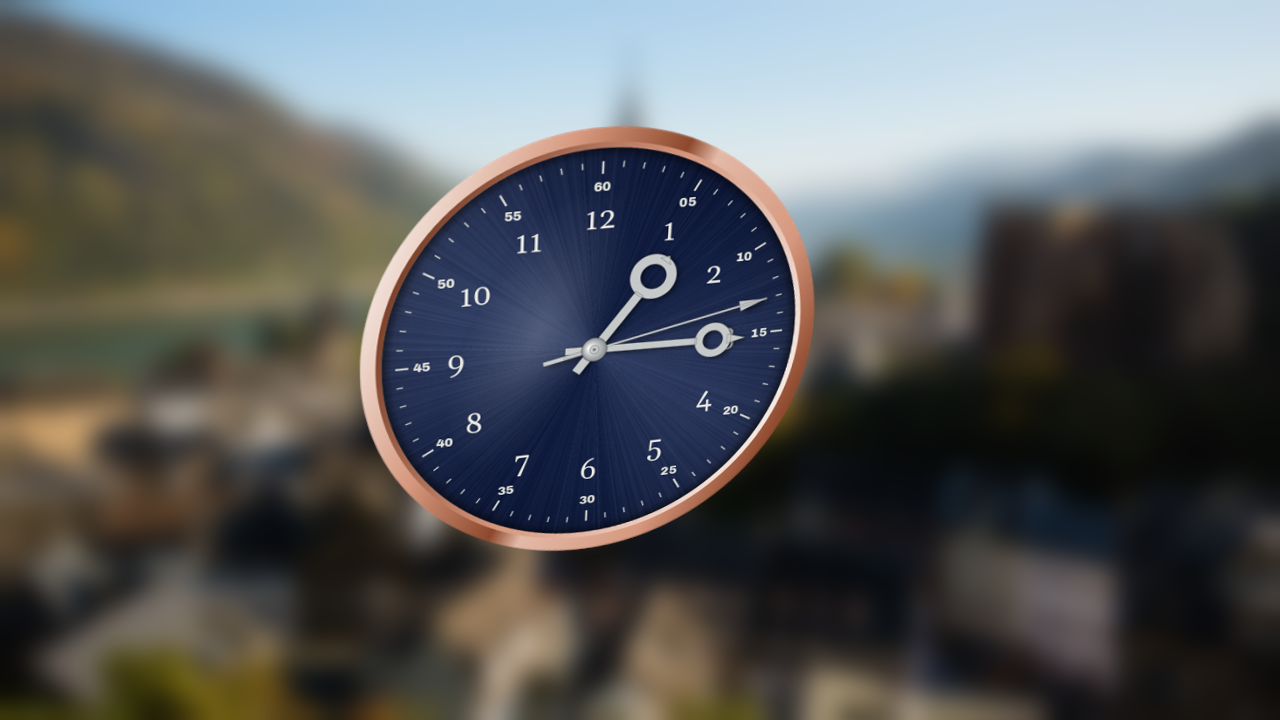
{"hour": 1, "minute": 15, "second": 13}
